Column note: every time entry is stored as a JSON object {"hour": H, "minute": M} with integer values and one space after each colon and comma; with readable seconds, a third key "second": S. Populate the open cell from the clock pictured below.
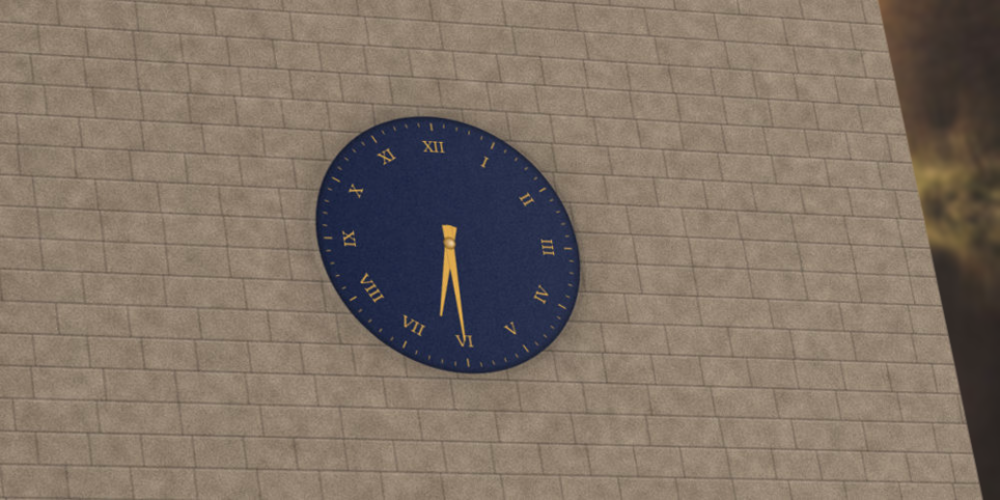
{"hour": 6, "minute": 30}
